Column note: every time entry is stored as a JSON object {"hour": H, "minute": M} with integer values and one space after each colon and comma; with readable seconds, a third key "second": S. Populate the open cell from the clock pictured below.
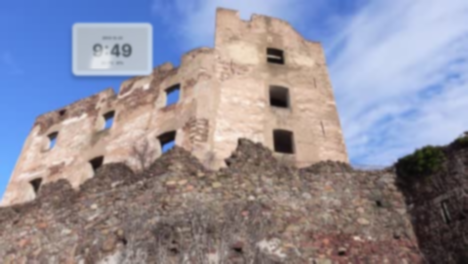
{"hour": 9, "minute": 49}
